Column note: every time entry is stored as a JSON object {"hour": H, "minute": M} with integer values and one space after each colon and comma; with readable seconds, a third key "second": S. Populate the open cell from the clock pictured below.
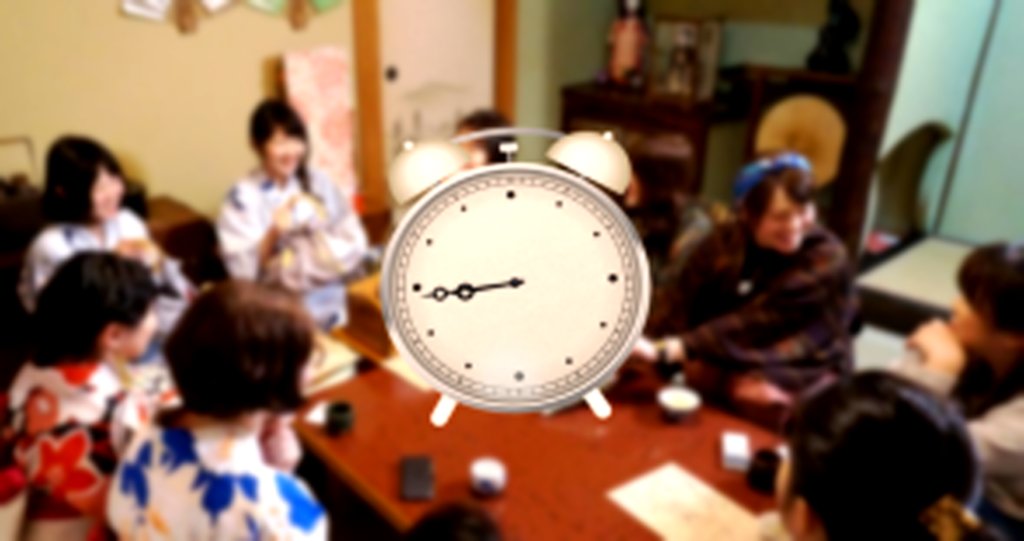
{"hour": 8, "minute": 44}
